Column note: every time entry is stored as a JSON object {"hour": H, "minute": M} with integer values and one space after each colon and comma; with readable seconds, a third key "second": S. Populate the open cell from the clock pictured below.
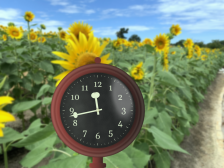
{"hour": 11, "minute": 43}
